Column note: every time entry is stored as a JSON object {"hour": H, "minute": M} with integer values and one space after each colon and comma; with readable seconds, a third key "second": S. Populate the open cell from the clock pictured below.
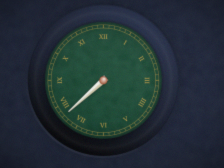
{"hour": 7, "minute": 38}
